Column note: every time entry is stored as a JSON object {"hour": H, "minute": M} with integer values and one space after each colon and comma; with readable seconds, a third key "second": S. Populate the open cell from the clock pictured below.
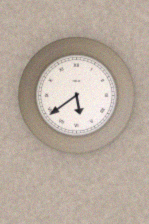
{"hour": 5, "minute": 39}
